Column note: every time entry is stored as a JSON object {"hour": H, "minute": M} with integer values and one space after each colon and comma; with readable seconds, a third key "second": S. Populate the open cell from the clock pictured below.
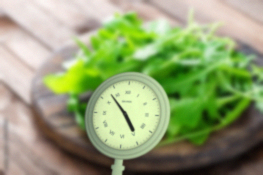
{"hour": 4, "minute": 53}
